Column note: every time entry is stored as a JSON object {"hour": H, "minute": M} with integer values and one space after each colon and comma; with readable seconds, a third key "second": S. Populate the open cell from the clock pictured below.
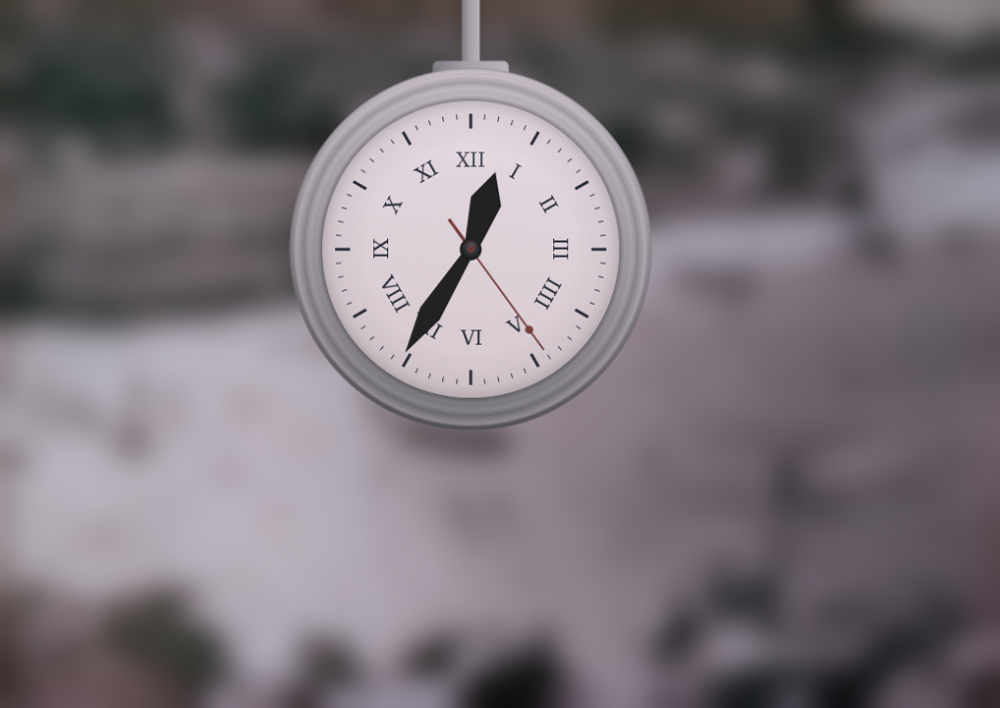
{"hour": 12, "minute": 35, "second": 24}
